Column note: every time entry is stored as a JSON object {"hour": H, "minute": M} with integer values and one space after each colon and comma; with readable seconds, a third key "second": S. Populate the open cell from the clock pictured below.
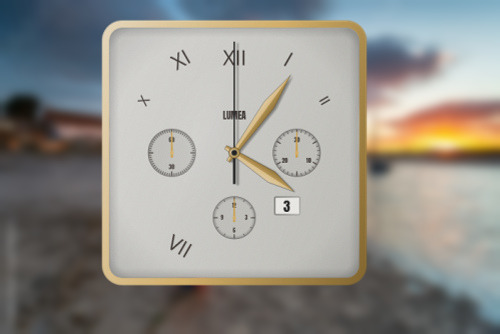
{"hour": 4, "minute": 6}
